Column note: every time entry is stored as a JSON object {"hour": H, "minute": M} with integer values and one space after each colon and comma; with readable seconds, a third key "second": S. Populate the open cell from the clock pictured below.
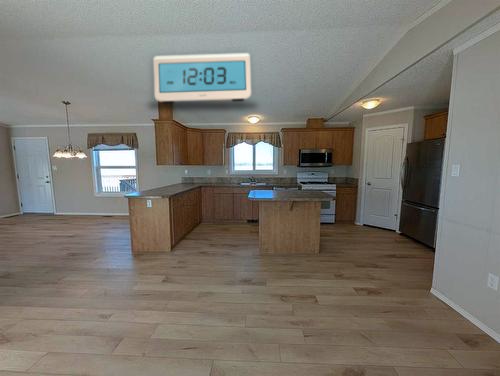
{"hour": 12, "minute": 3}
